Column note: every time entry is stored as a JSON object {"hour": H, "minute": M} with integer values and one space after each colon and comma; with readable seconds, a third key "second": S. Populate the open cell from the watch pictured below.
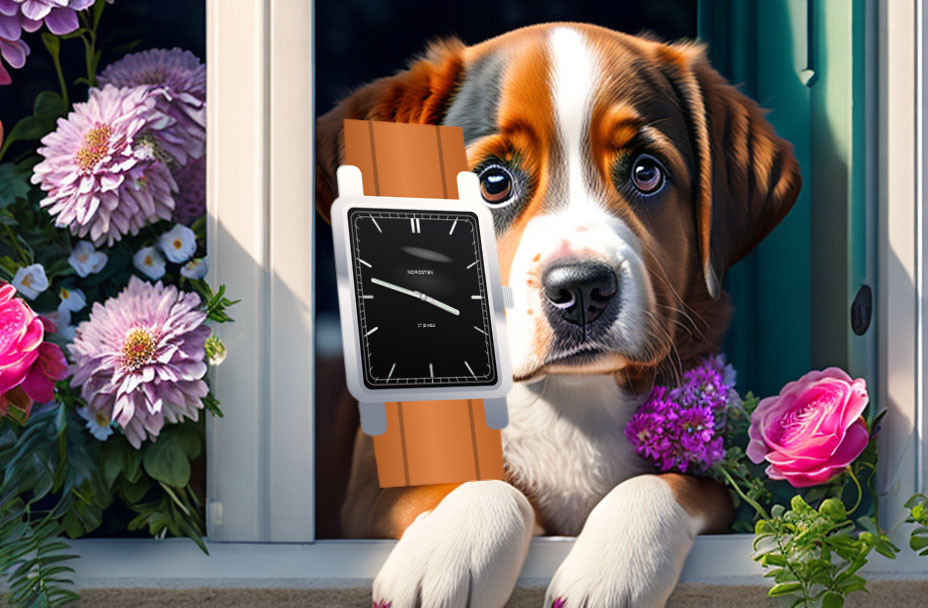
{"hour": 3, "minute": 48}
